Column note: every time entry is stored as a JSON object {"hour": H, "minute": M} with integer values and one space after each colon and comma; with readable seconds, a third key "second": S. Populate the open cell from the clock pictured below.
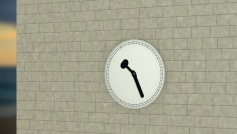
{"hour": 10, "minute": 26}
